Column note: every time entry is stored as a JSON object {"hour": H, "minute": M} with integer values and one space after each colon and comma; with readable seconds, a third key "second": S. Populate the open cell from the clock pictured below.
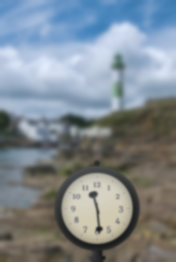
{"hour": 11, "minute": 29}
